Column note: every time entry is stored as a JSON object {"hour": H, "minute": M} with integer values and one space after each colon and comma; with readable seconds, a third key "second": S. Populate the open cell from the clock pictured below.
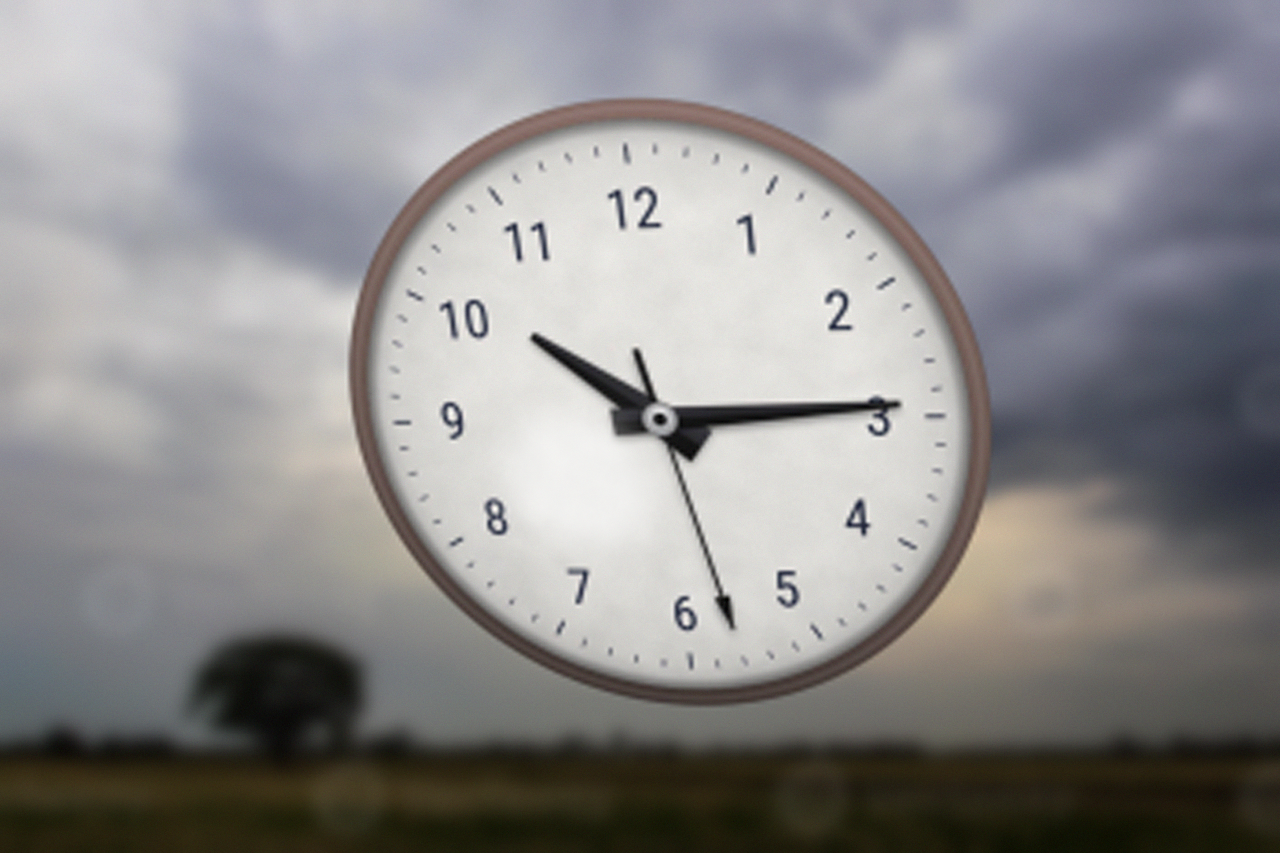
{"hour": 10, "minute": 14, "second": 28}
